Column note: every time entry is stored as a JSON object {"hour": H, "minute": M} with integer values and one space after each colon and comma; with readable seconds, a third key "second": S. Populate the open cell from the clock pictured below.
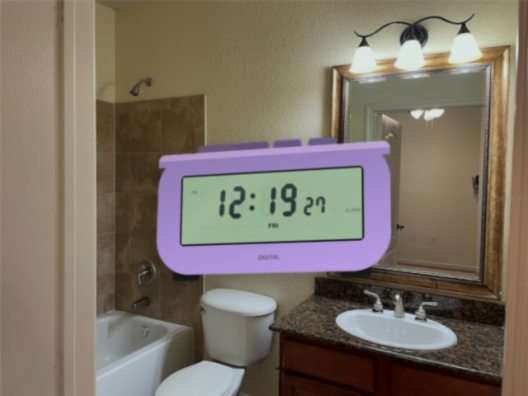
{"hour": 12, "minute": 19, "second": 27}
